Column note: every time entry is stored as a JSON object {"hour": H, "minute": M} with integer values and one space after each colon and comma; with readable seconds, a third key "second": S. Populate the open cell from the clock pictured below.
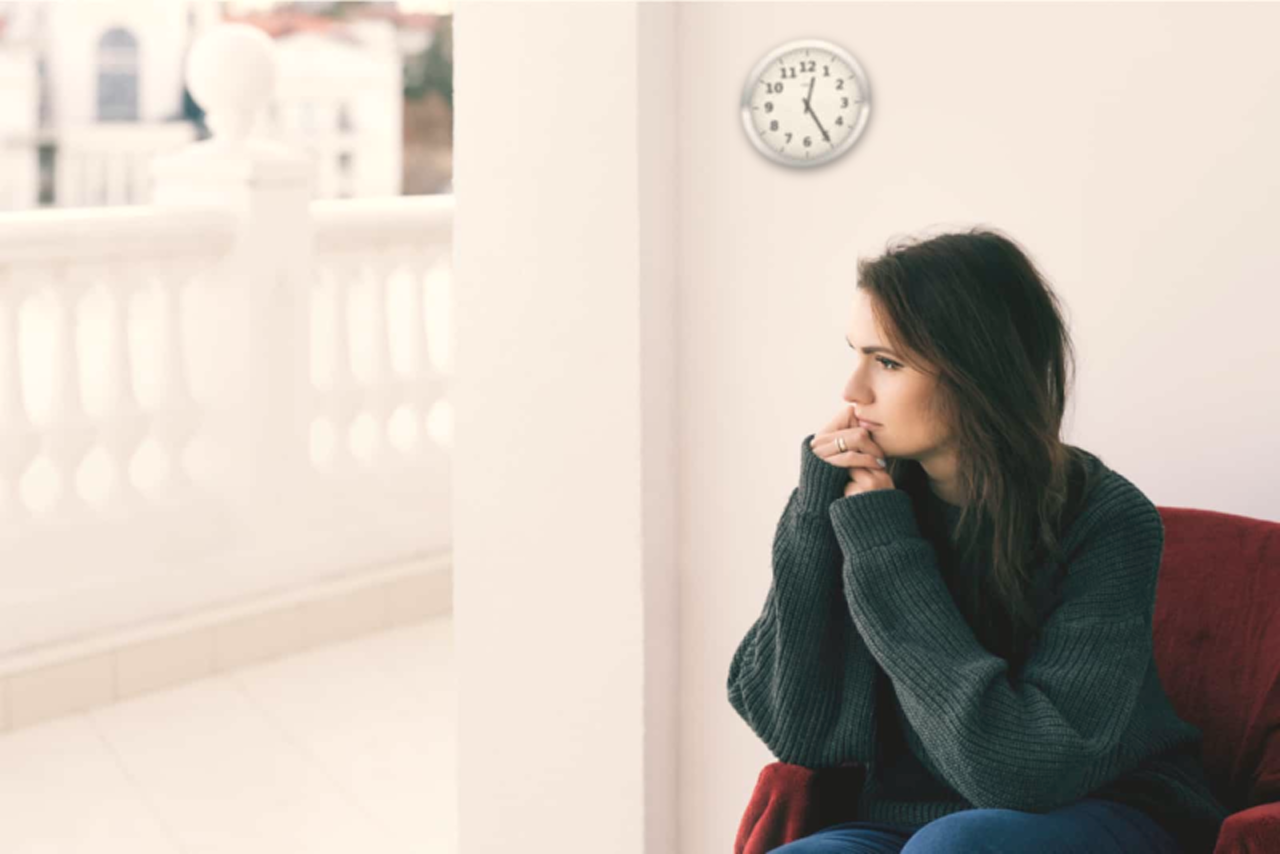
{"hour": 12, "minute": 25}
